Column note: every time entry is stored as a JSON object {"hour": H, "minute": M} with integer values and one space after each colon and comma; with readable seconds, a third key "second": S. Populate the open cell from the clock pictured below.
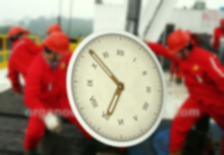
{"hour": 6, "minute": 52}
